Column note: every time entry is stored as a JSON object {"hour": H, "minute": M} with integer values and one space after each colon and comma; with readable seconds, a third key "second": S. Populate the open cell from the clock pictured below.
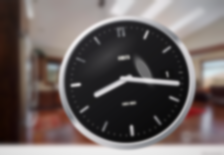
{"hour": 8, "minute": 17}
